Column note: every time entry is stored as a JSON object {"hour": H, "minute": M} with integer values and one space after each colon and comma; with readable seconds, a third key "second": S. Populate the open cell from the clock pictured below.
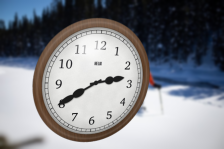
{"hour": 2, "minute": 40}
